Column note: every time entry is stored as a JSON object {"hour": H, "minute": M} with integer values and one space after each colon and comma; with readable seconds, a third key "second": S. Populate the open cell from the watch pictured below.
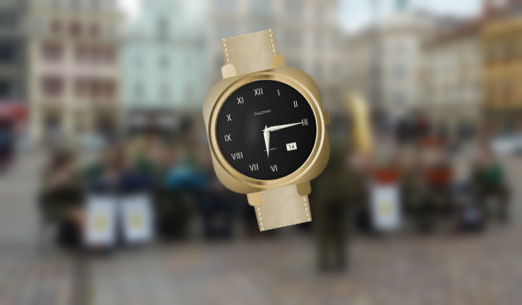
{"hour": 6, "minute": 15}
